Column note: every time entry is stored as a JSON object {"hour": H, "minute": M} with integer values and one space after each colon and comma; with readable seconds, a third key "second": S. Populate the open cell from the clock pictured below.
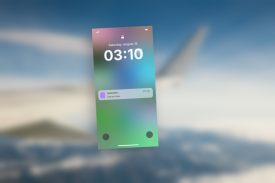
{"hour": 3, "minute": 10}
